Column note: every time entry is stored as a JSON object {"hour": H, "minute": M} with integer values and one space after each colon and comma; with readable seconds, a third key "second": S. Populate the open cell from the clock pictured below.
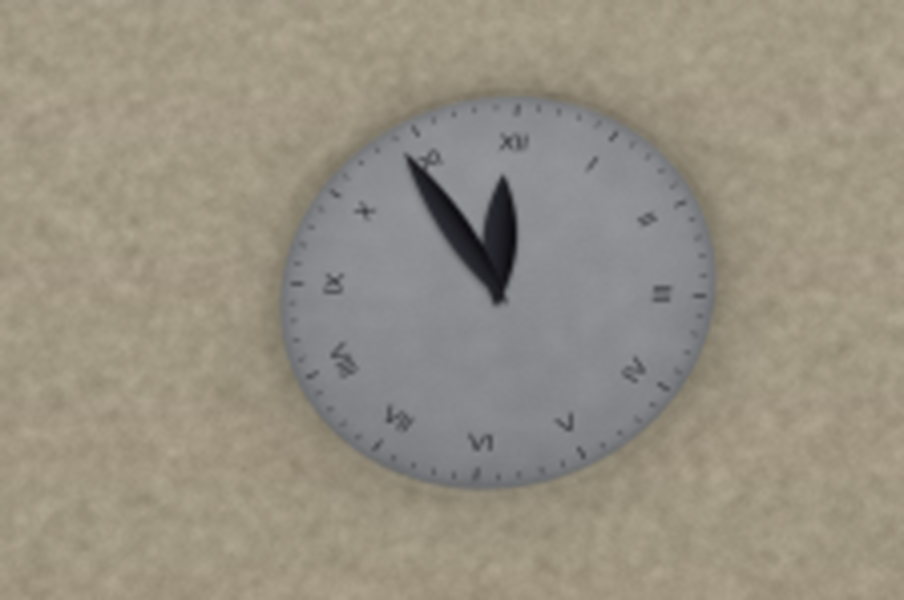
{"hour": 11, "minute": 54}
